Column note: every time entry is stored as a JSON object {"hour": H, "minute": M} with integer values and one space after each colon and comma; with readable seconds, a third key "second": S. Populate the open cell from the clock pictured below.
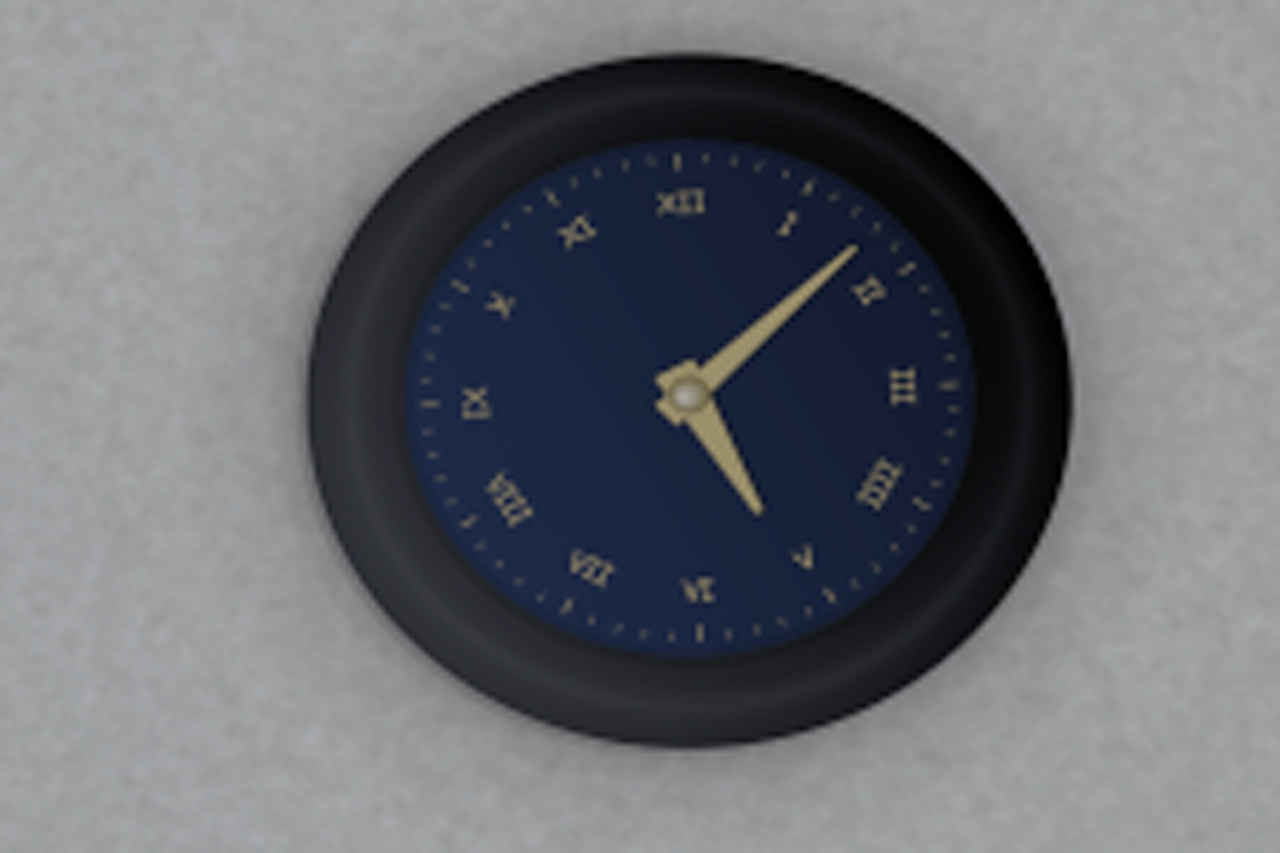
{"hour": 5, "minute": 8}
